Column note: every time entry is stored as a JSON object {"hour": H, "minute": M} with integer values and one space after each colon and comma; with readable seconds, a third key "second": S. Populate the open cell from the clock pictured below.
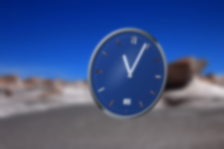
{"hour": 11, "minute": 4}
